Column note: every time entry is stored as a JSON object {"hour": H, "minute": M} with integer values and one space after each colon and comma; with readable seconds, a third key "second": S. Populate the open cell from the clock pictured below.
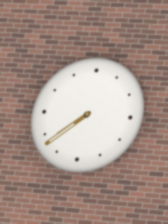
{"hour": 7, "minute": 38}
